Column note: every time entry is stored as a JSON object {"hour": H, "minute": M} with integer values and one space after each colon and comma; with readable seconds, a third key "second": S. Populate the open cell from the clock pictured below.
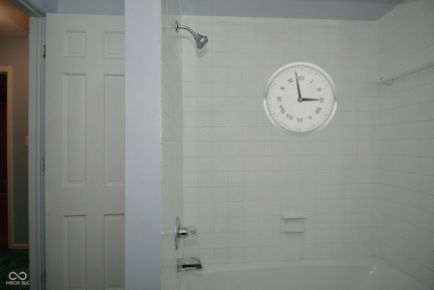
{"hour": 2, "minute": 58}
